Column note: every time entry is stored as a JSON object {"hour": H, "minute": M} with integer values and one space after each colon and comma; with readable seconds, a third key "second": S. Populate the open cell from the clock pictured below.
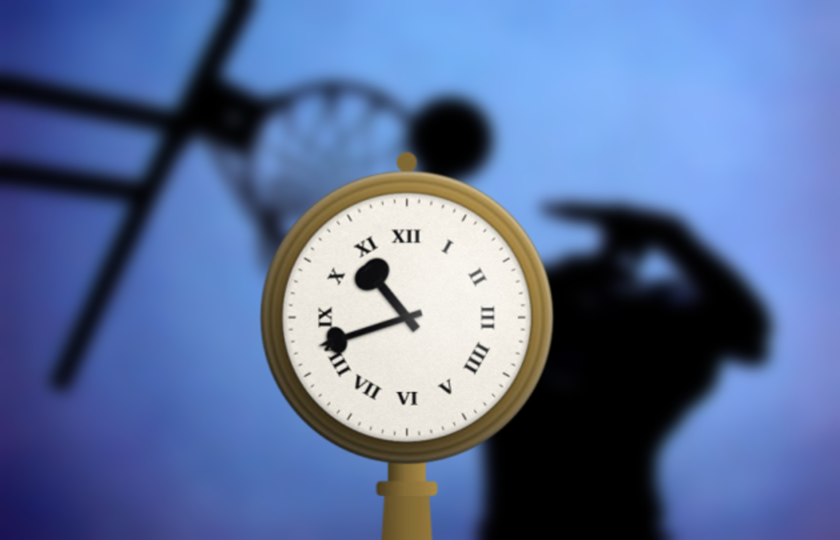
{"hour": 10, "minute": 42}
